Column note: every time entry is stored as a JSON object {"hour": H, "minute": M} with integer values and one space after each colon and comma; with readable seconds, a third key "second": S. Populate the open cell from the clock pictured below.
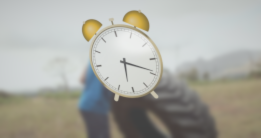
{"hour": 6, "minute": 19}
